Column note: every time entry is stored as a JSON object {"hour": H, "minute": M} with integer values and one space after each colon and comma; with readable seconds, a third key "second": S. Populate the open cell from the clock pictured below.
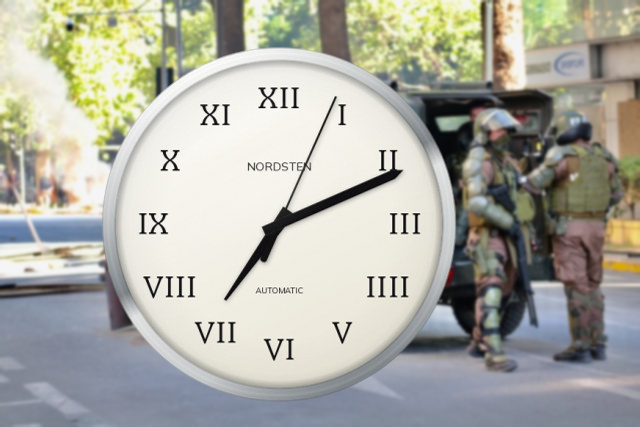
{"hour": 7, "minute": 11, "second": 4}
